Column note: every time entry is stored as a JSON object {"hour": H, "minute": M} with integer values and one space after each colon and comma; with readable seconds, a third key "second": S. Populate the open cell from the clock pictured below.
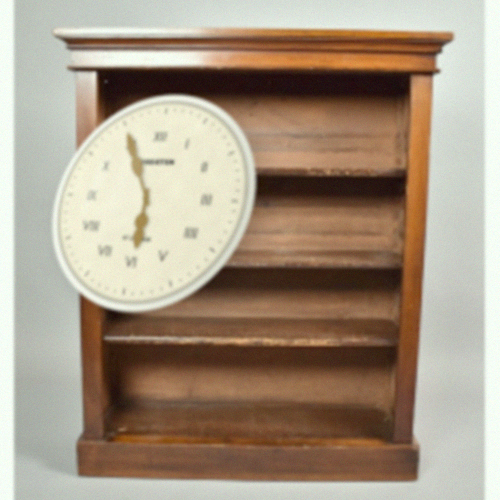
{"hour": 5, "minute": 55}
